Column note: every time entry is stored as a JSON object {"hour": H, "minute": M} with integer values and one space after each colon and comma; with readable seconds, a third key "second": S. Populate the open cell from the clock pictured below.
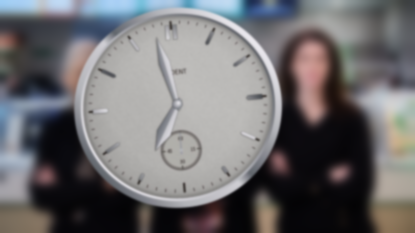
{"hour": 6, "minute": 58}
